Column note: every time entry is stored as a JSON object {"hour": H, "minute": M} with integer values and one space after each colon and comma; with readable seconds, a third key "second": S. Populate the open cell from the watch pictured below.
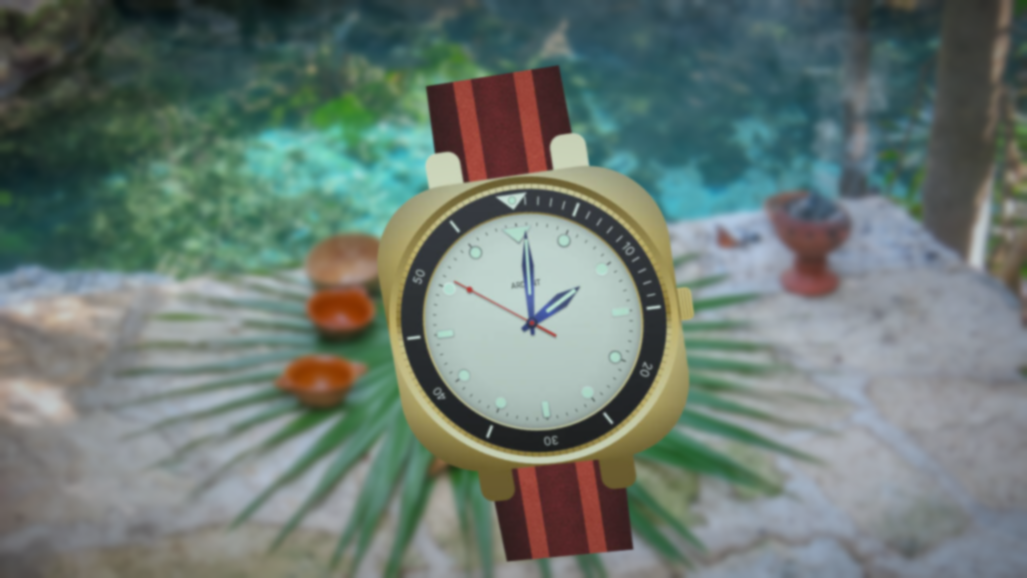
{"hour": 2, "minute": 0, "second": 51}
